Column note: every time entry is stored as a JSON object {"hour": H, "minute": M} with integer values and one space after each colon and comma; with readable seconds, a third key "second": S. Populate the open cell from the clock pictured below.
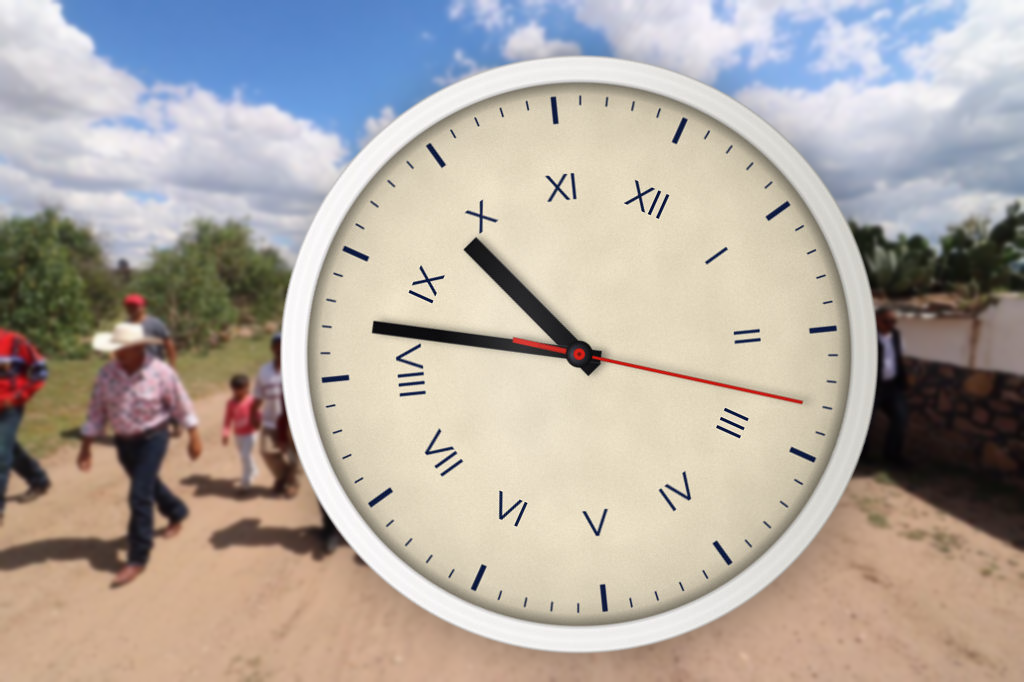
{"hour": 9, "minute": 42, "second": 13}
